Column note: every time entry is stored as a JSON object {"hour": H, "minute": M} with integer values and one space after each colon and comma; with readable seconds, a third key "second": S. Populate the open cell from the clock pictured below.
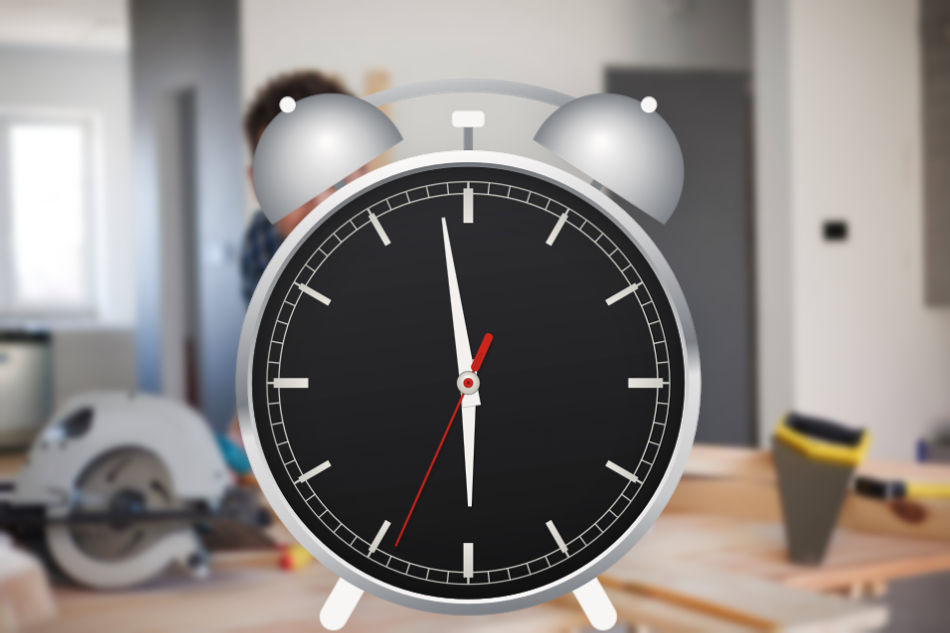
{"hour": 5, "minute": 58, "second": 34}
